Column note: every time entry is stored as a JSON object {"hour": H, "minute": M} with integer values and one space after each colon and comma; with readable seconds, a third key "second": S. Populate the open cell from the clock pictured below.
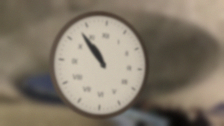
{"hour": 10, "minute": 53}
